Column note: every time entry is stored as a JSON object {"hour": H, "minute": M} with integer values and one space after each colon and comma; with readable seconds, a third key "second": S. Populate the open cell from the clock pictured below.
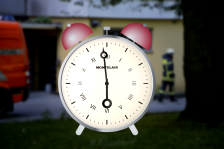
{"hour": 5, "minute": 59}
